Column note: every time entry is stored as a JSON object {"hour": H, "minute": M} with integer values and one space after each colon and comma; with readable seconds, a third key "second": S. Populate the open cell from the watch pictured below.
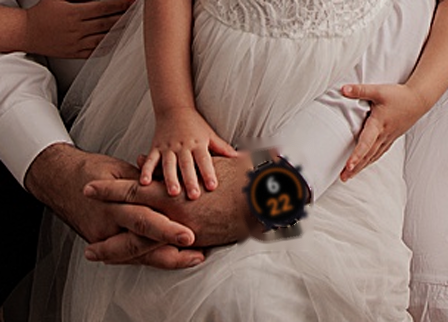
{"hour": 6, "minute": 22}
